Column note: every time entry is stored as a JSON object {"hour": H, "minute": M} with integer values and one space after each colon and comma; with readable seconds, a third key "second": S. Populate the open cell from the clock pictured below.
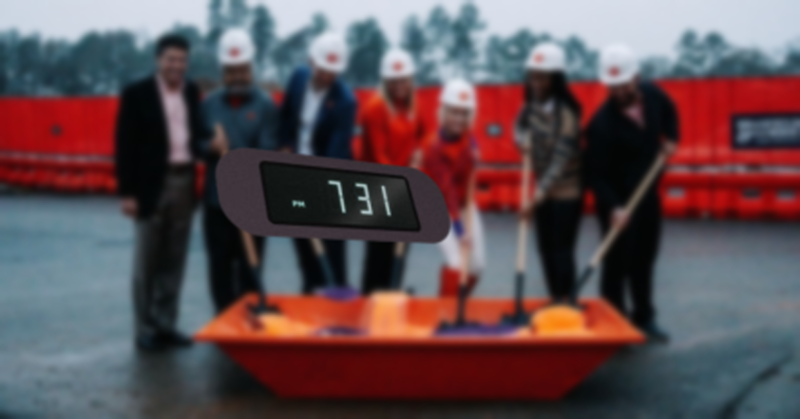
{"hour": 7, "minute": 31}
